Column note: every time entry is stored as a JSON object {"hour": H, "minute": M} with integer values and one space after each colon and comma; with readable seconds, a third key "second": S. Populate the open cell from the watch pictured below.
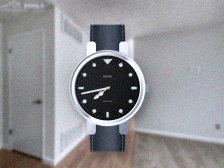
{"hour": 7, "minute": 43}
